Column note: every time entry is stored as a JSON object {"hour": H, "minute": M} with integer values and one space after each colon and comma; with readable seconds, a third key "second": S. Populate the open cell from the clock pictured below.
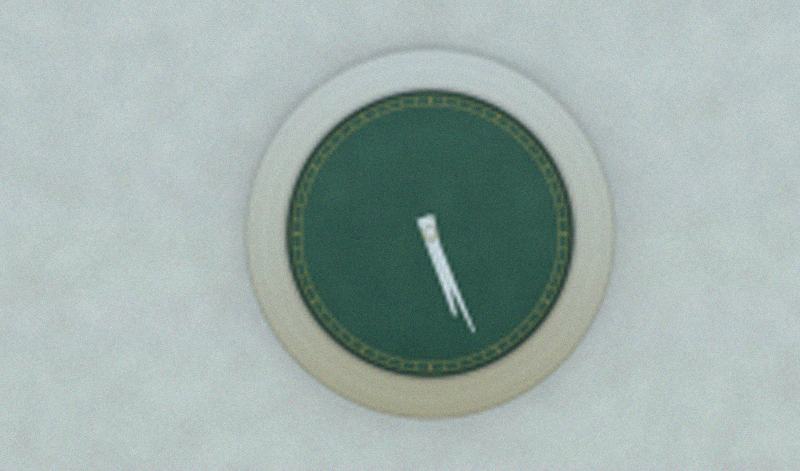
{"hour": 5, "minute": 26}
